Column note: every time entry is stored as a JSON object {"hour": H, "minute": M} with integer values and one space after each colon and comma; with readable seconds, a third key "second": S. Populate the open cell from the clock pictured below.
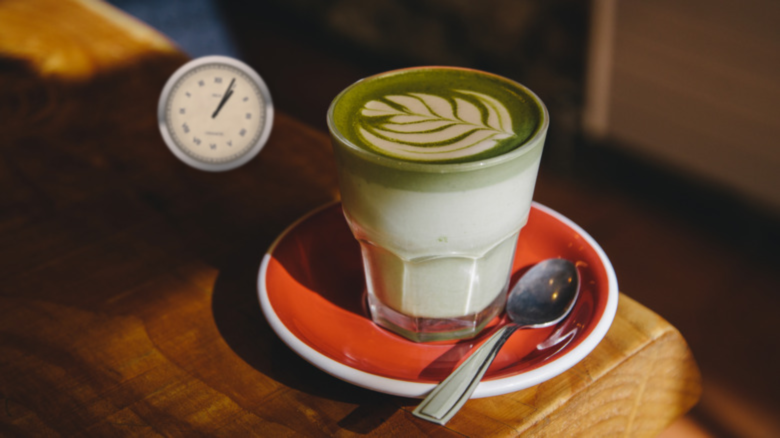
{"hour": 1, "minute": 4}
